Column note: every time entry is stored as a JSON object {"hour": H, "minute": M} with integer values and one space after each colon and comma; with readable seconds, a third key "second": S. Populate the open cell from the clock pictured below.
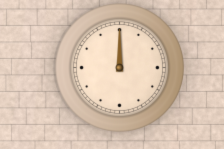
{"hour": 12, "minute": 0}
